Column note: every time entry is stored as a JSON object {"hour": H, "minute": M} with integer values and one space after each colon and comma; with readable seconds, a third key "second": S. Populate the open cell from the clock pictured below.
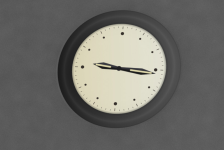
{"hour": 9, "minute": 16}
